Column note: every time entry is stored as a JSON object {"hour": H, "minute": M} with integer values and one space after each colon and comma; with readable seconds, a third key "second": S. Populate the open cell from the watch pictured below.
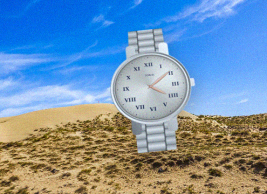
{"hour": 4, "minute": 9}
